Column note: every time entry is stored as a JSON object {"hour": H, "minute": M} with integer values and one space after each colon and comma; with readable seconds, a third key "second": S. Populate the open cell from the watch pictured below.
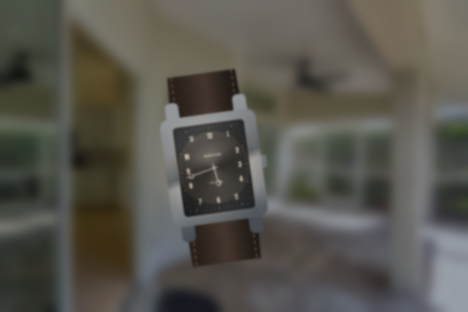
{"hour": 5, "minute": 43}
